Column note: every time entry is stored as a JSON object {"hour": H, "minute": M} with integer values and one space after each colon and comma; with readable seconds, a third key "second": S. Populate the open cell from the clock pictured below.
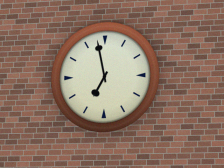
{"hour": 6, "minute": 58}
